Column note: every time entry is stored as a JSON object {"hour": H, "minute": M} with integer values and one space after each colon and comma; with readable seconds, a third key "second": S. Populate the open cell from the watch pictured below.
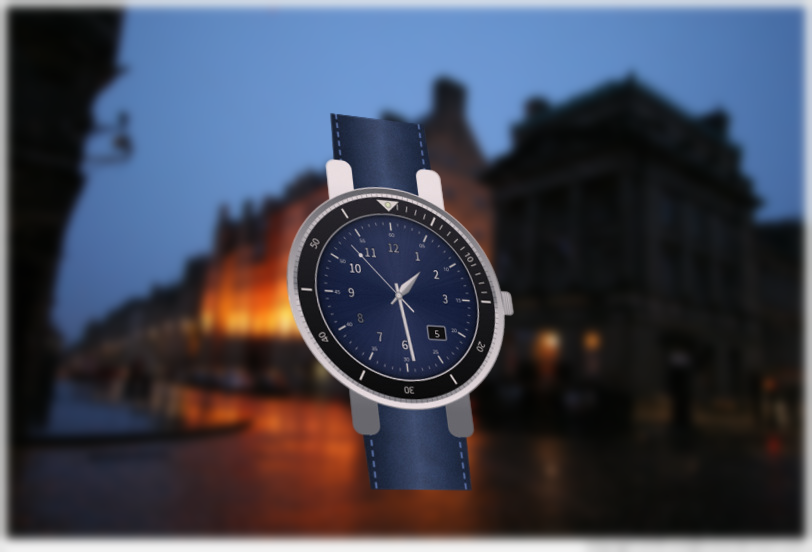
{"hour": 1, "minute": 28, "second": 53}
